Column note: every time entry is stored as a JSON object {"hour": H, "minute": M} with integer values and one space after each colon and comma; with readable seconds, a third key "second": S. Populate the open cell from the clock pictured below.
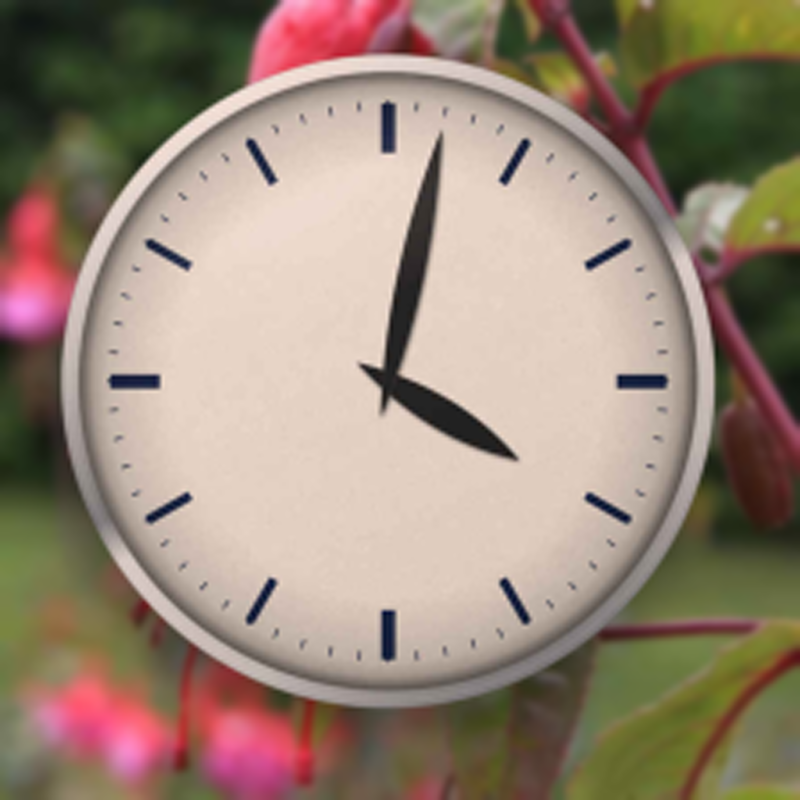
{"hour": 4, "minute": 2}
